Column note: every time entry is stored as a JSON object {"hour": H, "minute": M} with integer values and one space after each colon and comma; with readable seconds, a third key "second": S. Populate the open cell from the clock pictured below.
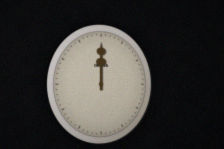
{"hour": 12, "minute": 0}
